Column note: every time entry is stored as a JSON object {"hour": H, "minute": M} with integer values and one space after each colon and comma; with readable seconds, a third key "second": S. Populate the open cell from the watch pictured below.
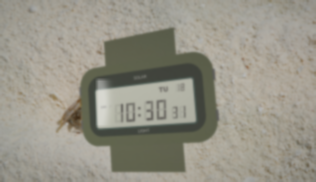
{"hour": 10, "minute": 30, "second": 31}
